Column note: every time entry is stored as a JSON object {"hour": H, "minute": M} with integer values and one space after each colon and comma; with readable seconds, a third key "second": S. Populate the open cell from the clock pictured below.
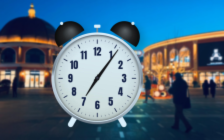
{"hour": 7, "minute": 6}
